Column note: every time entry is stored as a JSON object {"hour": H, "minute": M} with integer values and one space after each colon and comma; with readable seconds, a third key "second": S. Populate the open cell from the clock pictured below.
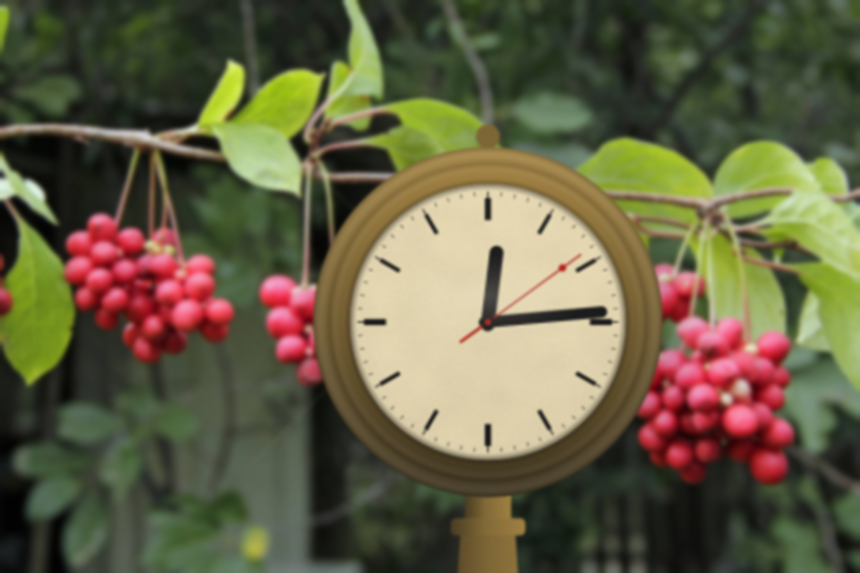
{"hour": 12, "minute": 14, "second": 9}
